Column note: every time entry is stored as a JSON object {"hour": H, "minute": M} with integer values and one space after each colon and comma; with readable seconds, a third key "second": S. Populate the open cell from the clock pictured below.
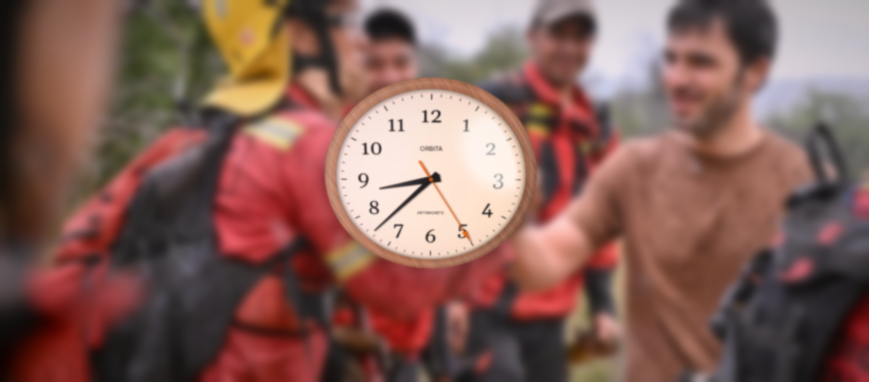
{"hour": 8, "minute": 37, "second": 25}
